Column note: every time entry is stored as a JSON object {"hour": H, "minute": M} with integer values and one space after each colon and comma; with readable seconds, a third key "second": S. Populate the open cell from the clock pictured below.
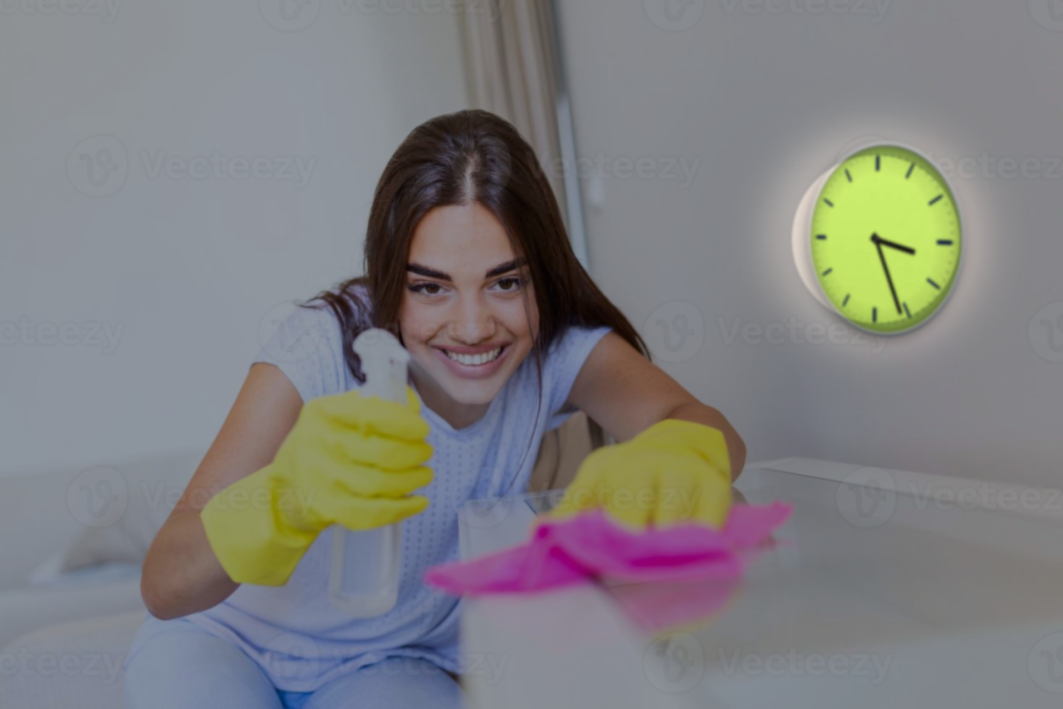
{"hour": 3, "minute": 26}
